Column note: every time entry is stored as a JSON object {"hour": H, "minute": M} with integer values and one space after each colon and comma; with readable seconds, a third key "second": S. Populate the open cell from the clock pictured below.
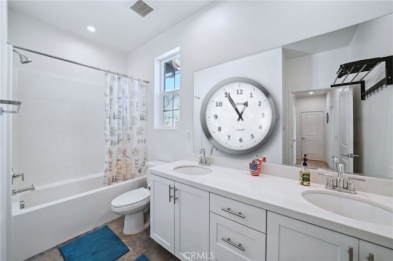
{"hour": 12, "minute": 55}
